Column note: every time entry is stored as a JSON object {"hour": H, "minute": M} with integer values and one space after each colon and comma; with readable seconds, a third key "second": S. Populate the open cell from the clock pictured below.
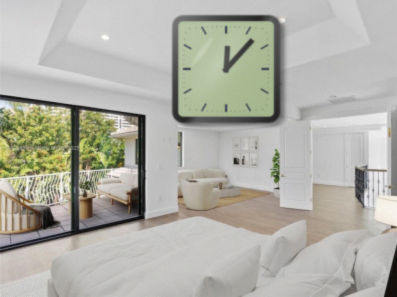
{"hour": 12, "minute": 7}
